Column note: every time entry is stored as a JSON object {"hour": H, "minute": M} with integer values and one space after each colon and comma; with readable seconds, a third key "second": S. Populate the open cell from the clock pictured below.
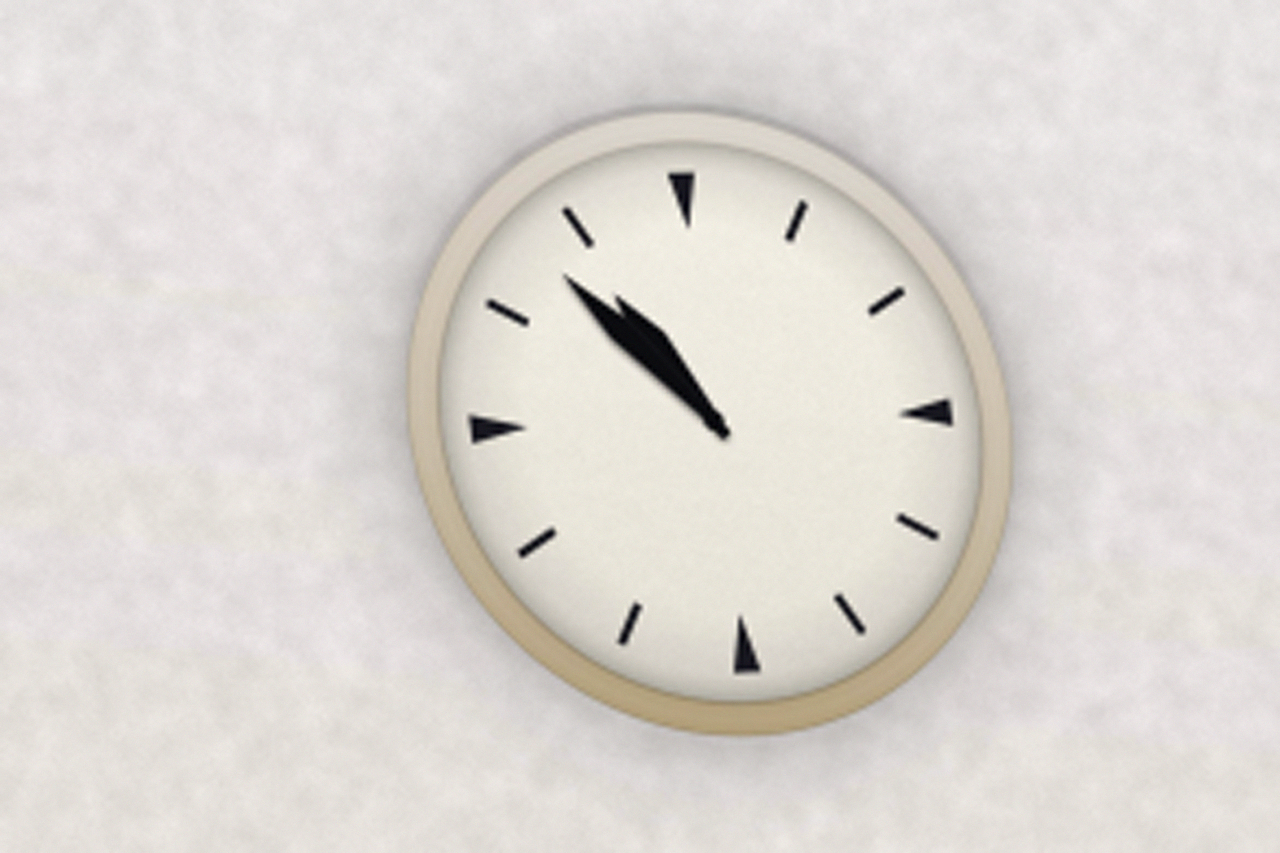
{"hour": 10, "minute": 53}
